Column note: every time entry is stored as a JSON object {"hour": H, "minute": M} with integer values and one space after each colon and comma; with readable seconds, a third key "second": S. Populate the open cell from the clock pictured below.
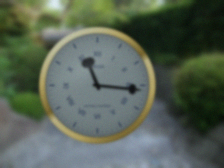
{"hour": 11, "minute": 16}
